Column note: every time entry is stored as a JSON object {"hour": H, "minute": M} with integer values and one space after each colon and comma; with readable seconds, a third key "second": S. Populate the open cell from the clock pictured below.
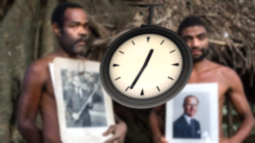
{"hour": 12, "minute": 34}
